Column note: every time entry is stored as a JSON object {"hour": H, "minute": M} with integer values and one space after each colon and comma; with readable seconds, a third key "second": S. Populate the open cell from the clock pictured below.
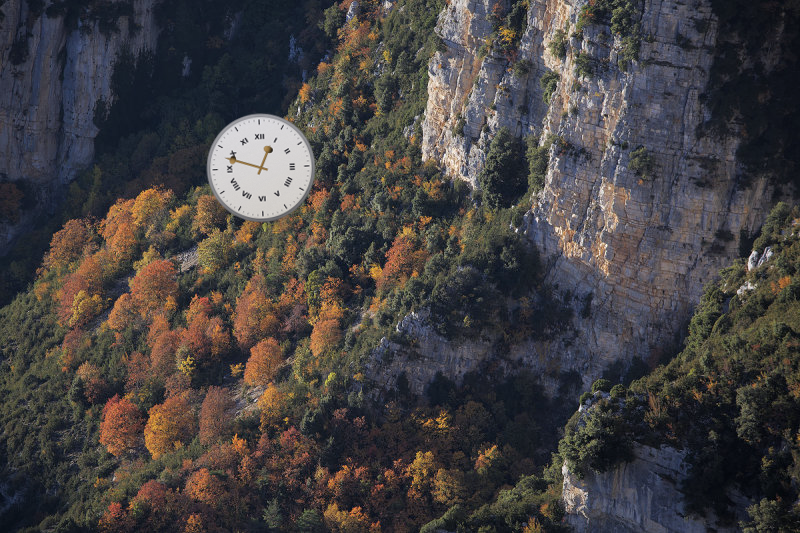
{"hour": 12, "minute": 48}
